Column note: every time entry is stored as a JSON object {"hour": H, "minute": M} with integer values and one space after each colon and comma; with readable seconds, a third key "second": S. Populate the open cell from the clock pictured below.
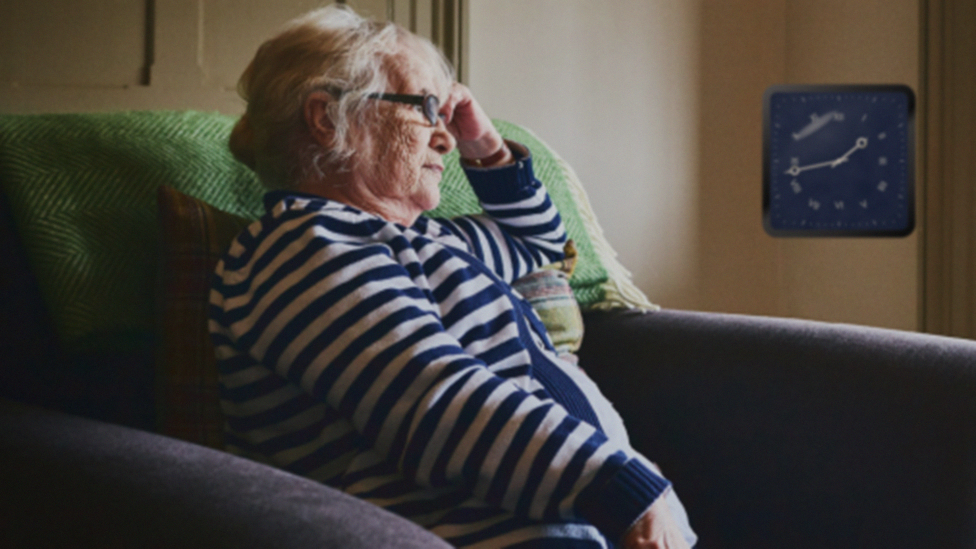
{"hour": 1, "minute": 43}
